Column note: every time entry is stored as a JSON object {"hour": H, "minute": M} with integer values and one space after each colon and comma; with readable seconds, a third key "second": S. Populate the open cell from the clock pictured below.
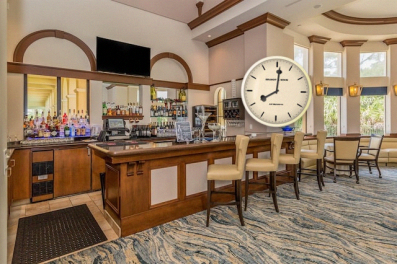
{"hour": 8, "minute": 1}
